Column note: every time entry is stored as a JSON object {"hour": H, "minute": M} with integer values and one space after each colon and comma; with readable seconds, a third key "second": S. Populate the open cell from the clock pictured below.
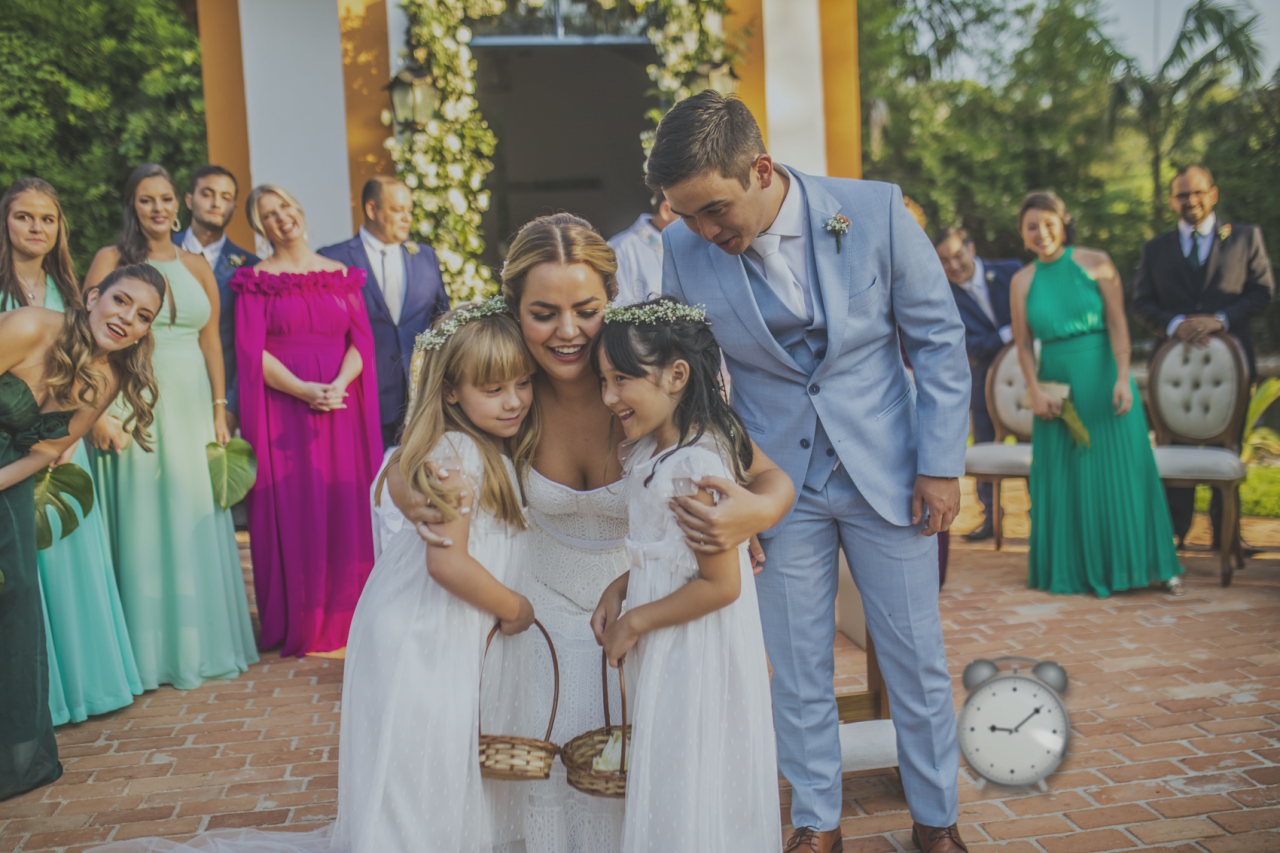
{"hour": 9, "minute": 8}
